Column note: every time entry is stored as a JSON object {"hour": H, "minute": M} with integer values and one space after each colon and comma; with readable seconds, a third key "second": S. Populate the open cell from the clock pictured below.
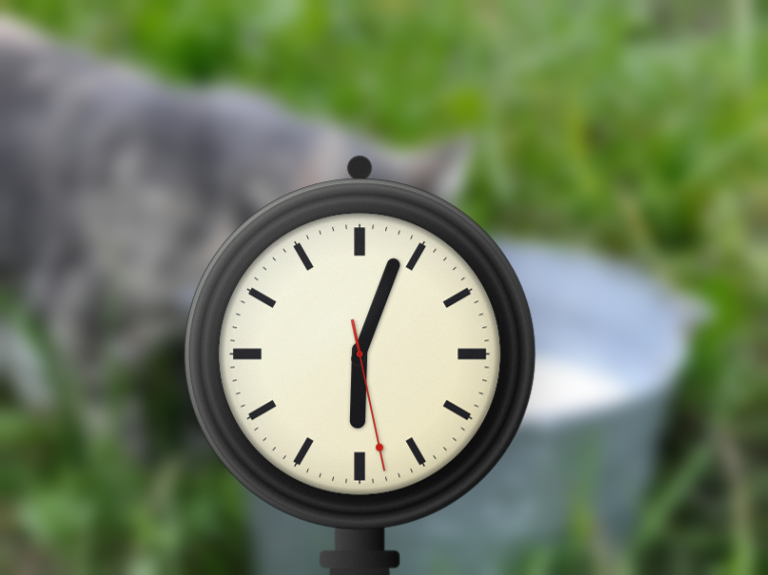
{"hour": 6, "minute": 3, "second": 28}
